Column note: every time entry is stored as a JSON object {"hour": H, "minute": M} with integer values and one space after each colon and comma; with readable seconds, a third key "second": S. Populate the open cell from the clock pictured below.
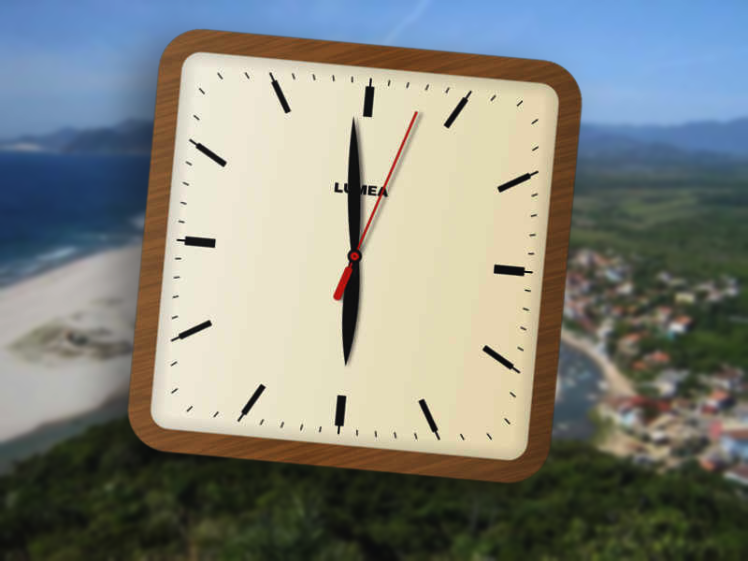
{"hour": 5, "minute": 59, "second": 3}
